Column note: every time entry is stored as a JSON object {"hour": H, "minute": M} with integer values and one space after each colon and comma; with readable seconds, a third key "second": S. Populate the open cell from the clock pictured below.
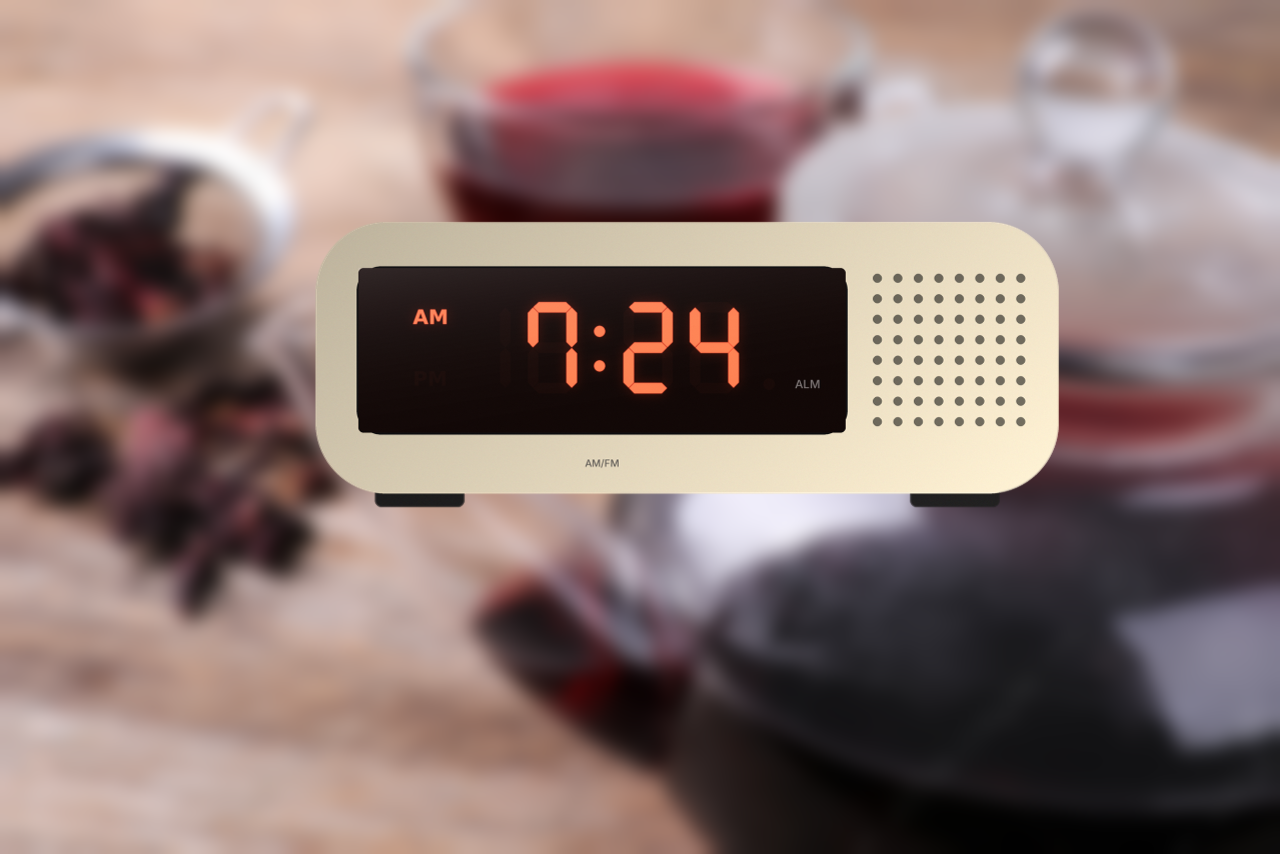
{"hour": 7, "minute": 24}
